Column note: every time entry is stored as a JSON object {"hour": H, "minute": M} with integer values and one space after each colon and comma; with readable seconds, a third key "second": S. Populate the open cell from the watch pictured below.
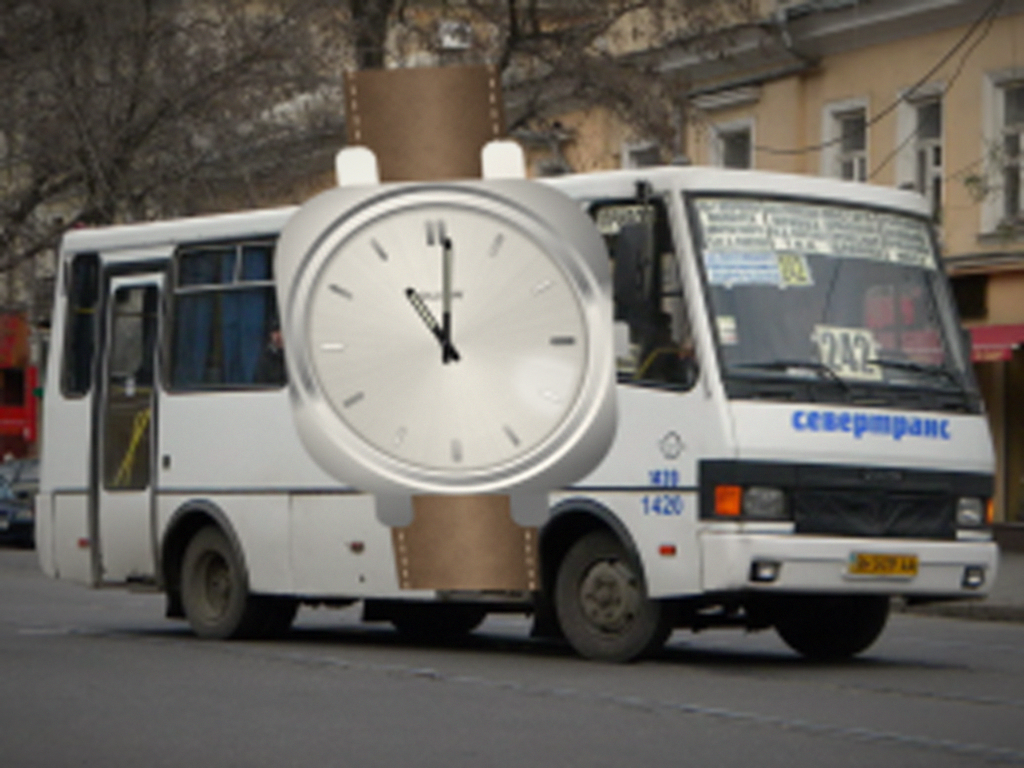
{"hour": 11, "minute": 1}
